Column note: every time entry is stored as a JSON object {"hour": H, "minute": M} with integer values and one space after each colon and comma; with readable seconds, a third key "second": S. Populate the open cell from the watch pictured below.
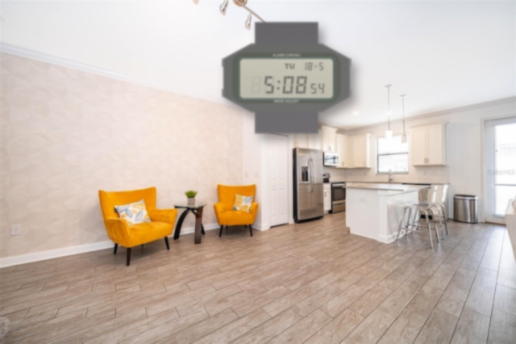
{"hour": 5, "minute": 8, "second": 54}
